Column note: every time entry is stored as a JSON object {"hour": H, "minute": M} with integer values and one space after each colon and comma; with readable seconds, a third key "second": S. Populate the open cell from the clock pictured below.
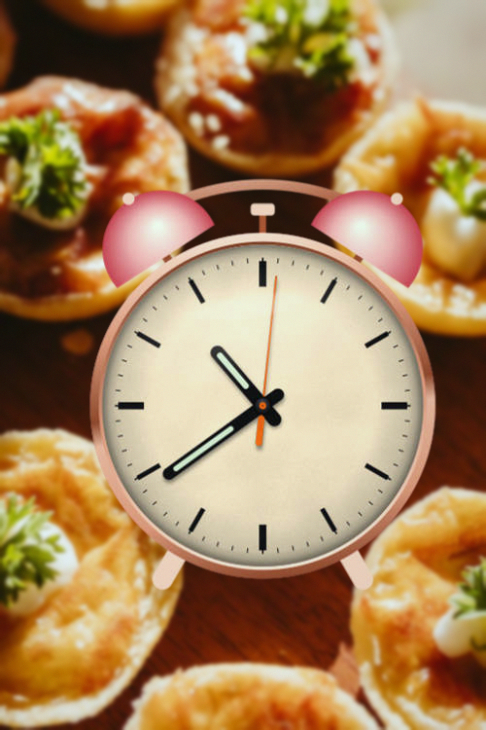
{"hour": 10, "minute": 39, "second": 1}
